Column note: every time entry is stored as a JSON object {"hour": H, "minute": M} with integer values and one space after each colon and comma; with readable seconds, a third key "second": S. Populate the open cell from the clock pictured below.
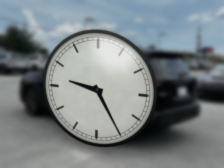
{"hour": 9, "minute": 25}
